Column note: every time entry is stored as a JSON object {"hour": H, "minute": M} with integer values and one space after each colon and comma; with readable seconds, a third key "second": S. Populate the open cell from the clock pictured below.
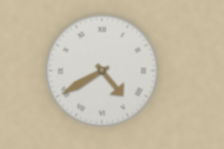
{"hour": 4, "minute": 40}
